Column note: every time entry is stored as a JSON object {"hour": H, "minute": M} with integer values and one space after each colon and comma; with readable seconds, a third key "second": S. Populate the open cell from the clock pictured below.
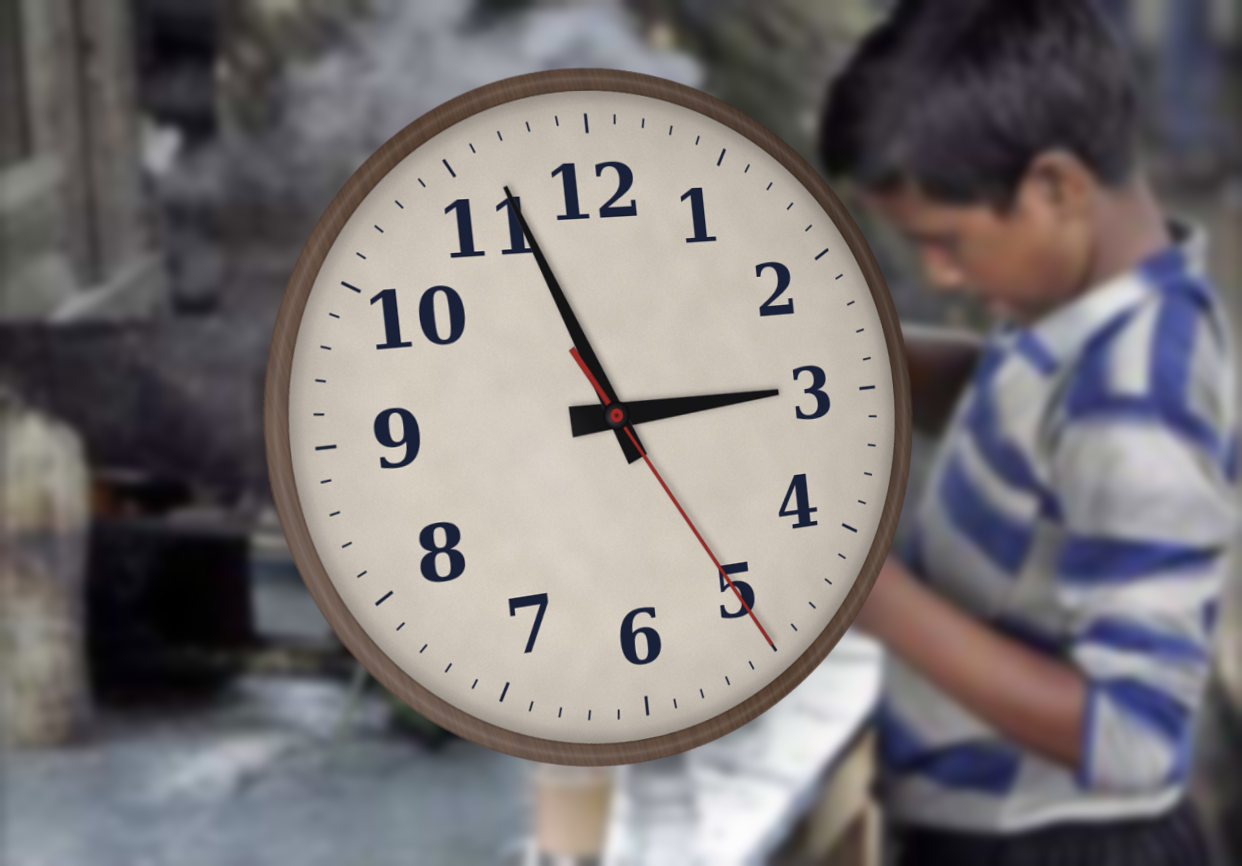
{"hour": 2, "minute": 56, "second": 25}
